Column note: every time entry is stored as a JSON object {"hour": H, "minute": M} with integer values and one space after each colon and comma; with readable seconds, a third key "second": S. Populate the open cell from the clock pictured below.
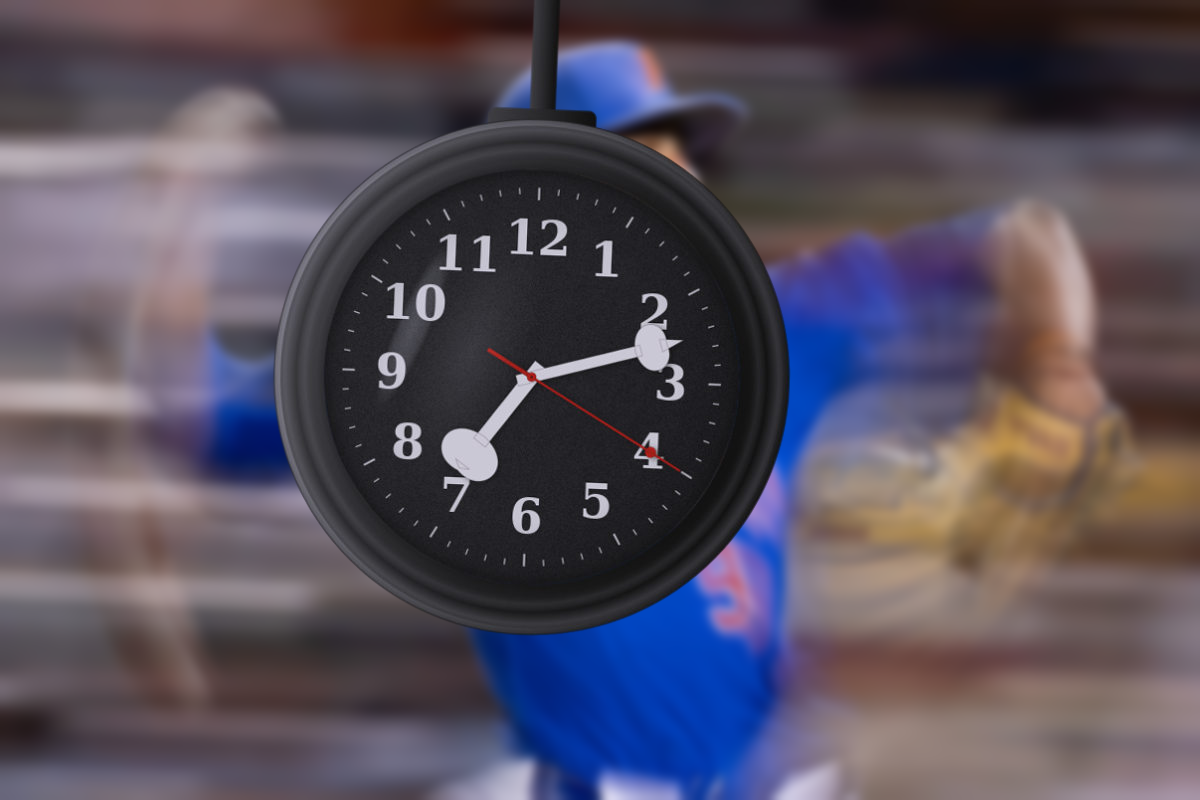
{"hour": 7, "minute": 12, "second": 20}
